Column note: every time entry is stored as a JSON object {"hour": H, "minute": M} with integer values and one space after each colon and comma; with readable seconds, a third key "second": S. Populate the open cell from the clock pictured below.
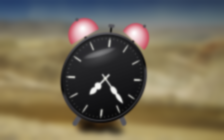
{"hour": 7, "minute": 23}
